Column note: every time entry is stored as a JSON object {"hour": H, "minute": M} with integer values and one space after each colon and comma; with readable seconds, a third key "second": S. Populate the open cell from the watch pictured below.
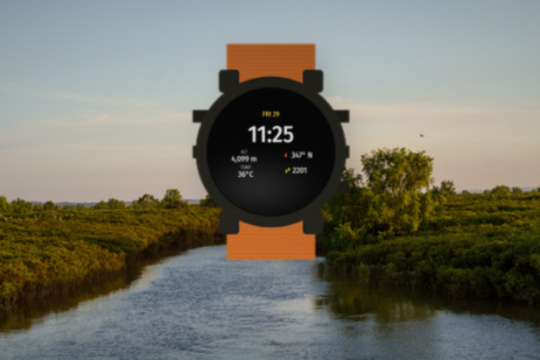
{"hour": 11, "minute": 25}
